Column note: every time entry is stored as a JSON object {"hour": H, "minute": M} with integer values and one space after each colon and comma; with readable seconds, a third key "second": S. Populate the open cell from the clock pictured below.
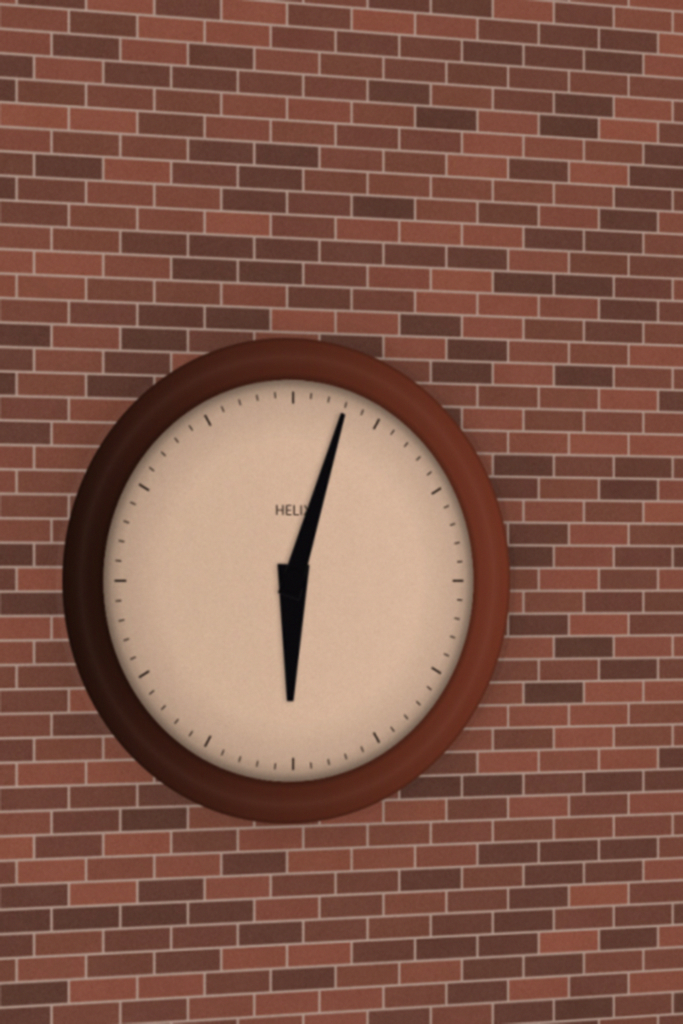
{"hour": 6, "minute": 3}
